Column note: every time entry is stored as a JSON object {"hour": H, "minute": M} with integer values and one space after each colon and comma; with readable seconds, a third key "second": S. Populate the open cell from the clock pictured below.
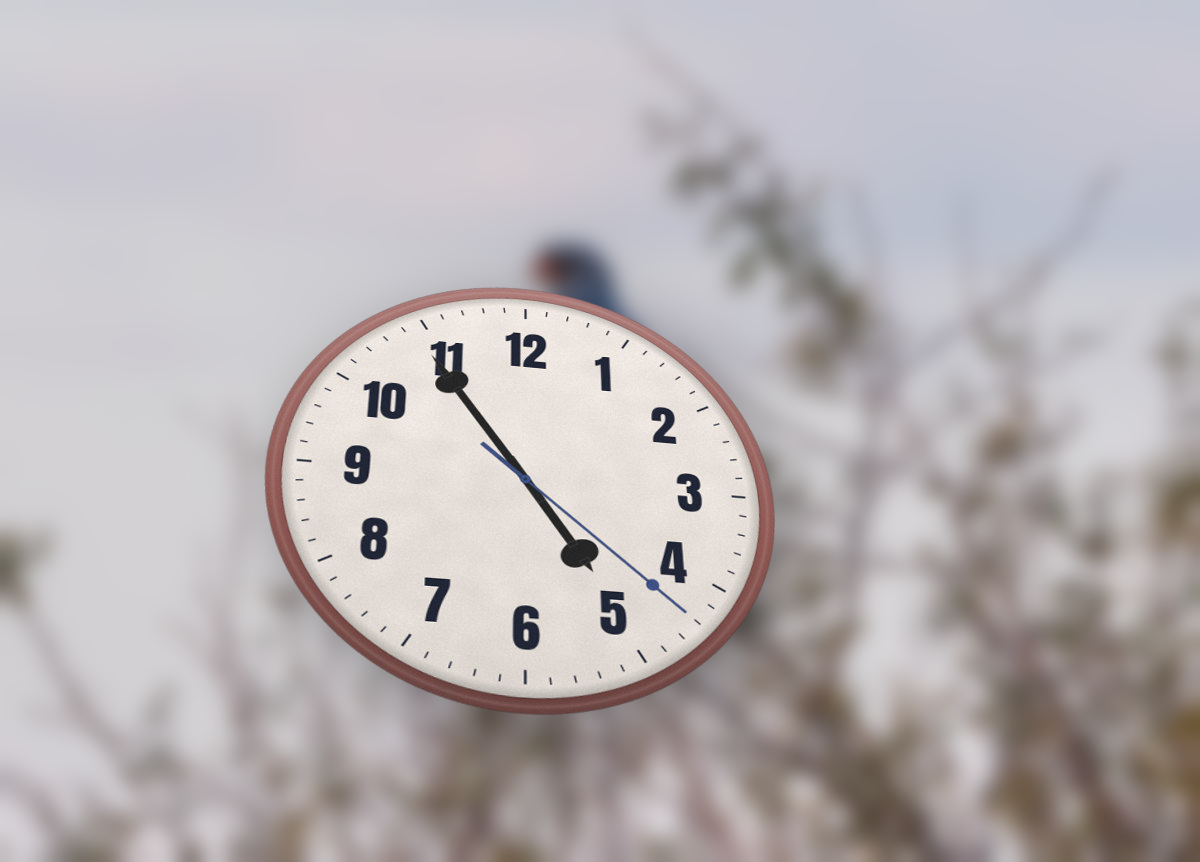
{"hour": 4, "minute": 54, "second": 22}
